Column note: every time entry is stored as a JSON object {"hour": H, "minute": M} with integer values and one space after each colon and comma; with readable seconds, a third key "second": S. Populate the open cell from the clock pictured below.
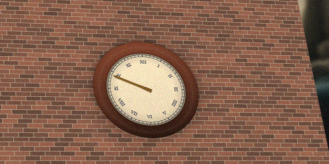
{"hour": 9, "minute": 49}
